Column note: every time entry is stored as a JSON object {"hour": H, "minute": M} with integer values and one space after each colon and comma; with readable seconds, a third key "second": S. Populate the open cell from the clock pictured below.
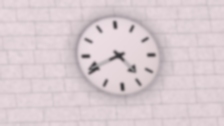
{"hour": 4, "minute": 41}
